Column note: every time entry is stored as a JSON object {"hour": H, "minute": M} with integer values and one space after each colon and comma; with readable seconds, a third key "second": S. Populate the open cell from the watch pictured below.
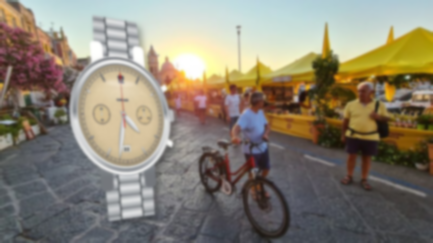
{"hour": 4, "minute": 32}
